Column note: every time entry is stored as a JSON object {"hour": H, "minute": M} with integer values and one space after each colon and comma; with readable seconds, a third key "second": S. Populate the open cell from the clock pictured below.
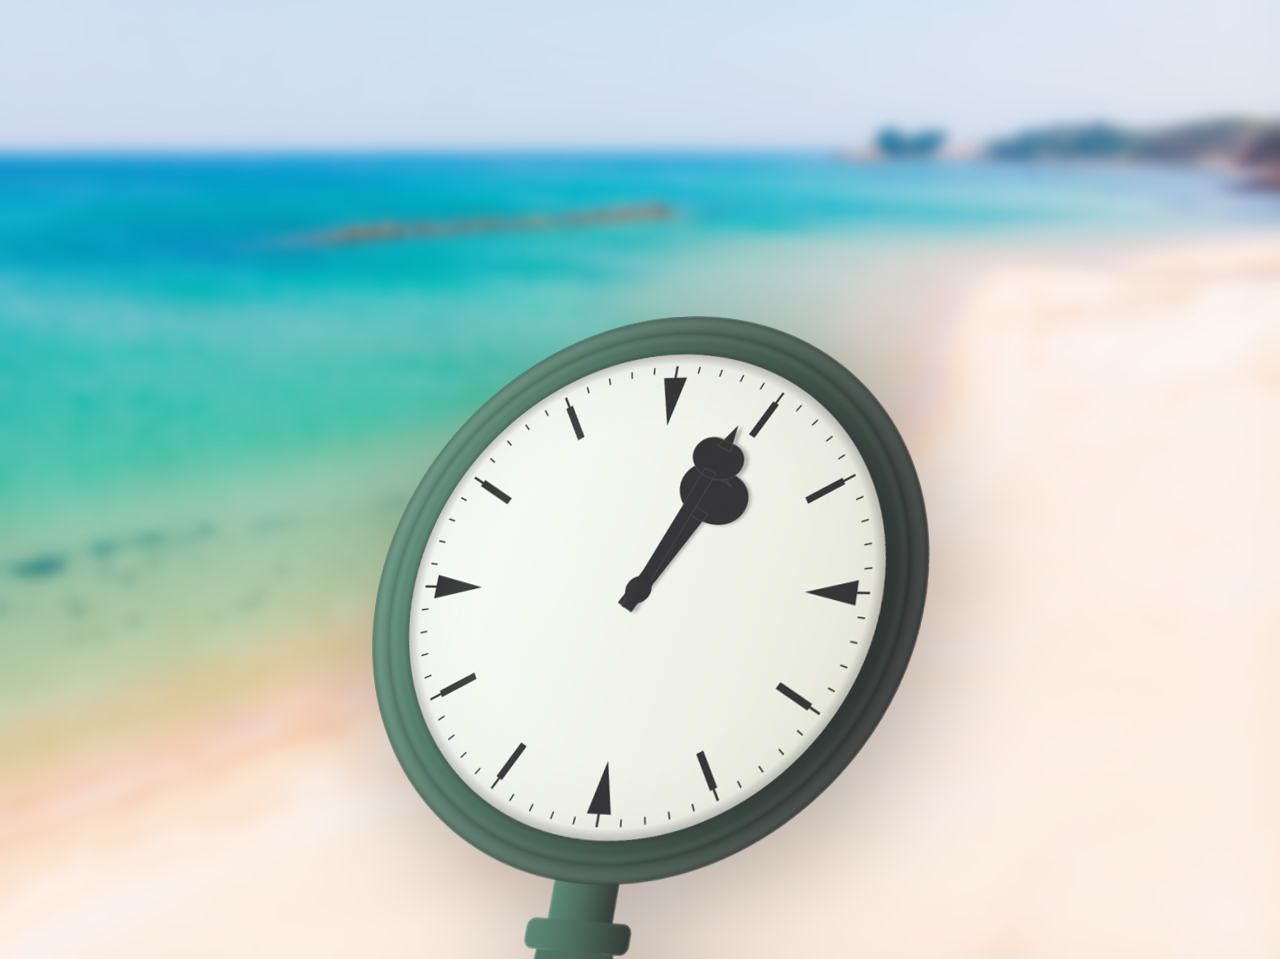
{"hour": 1, "minute": 4}
